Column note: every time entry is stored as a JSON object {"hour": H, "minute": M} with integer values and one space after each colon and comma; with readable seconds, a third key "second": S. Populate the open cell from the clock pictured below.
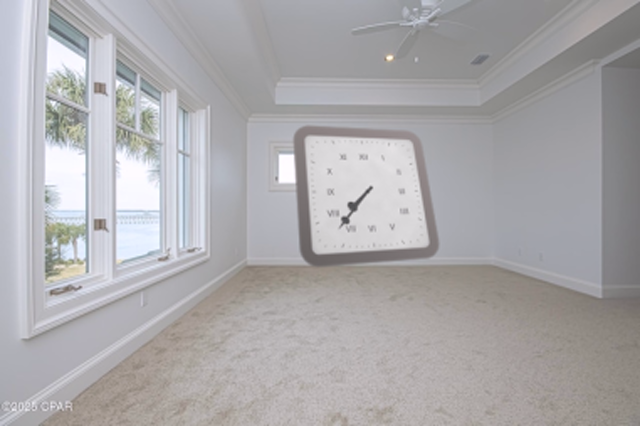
{"hour": 7, "minute": 37}
